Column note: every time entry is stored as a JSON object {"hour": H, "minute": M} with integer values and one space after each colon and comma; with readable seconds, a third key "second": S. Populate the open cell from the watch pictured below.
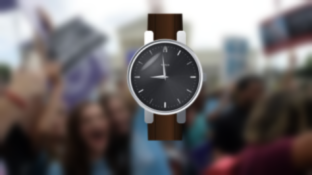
{"hour": 8, "minute": 59}
